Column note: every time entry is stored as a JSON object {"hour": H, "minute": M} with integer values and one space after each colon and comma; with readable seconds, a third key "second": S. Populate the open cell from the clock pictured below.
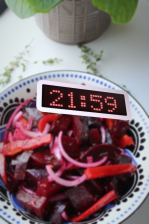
{"hour": 21, "minute": 59}
